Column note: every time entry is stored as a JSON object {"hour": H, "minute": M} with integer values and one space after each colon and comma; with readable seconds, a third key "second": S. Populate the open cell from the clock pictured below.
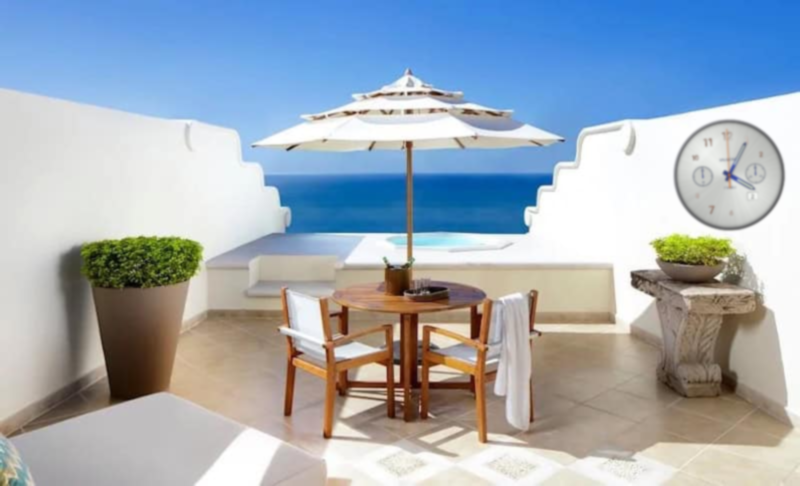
{"hour": 4, "minute": 5}
